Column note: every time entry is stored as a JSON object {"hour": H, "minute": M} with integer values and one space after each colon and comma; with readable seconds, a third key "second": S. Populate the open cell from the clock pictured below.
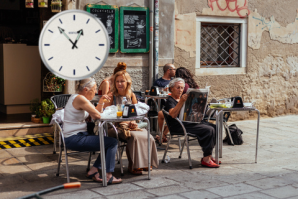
{"hour": 12, "minute": 53}
